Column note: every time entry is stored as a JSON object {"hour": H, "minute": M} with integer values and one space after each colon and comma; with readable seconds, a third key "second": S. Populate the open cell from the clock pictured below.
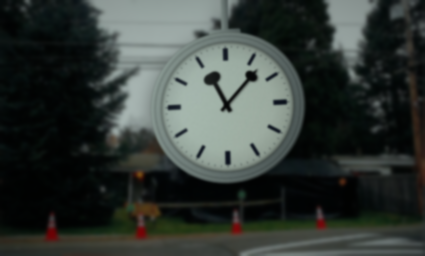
{"hour": 11, "minute": 7}
